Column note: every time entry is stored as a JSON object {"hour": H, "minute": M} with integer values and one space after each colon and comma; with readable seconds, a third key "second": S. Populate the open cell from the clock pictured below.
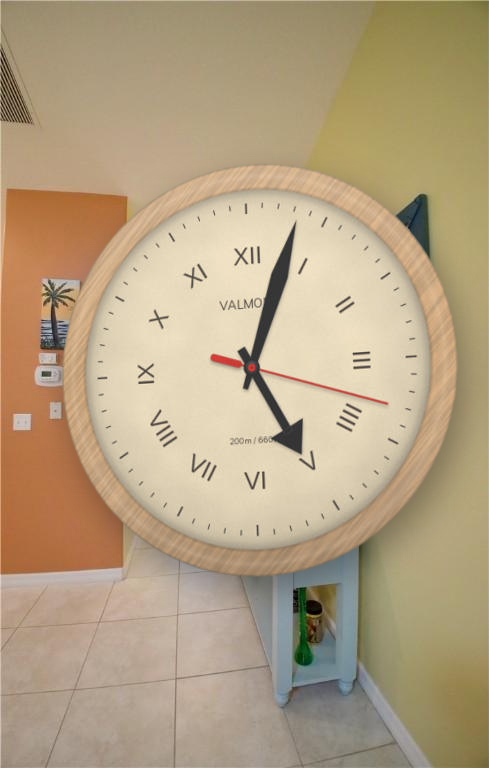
{"hour": 5, "minute": 3, "second": 18}
